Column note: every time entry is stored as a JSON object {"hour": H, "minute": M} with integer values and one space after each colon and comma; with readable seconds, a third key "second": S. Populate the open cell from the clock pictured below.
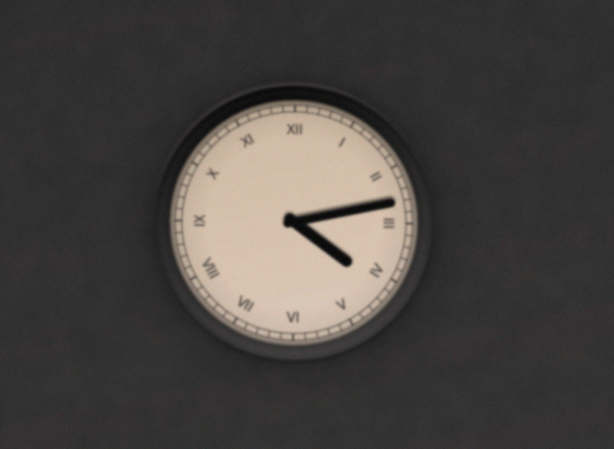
{"hour": 4, "minute": 13}
